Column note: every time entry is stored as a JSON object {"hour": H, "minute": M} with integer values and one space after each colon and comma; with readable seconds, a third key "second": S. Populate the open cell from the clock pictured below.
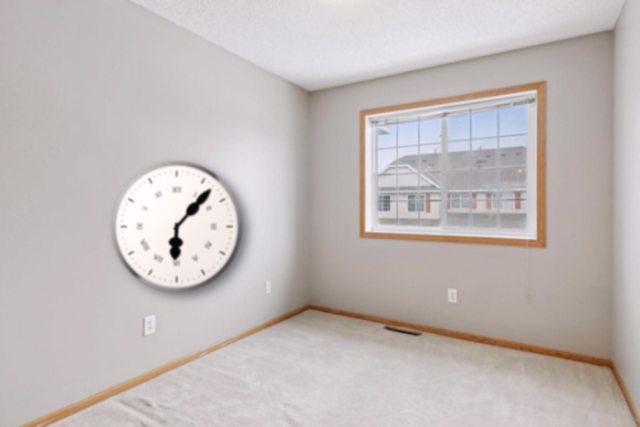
{"hour": 6, "minute": 7}
